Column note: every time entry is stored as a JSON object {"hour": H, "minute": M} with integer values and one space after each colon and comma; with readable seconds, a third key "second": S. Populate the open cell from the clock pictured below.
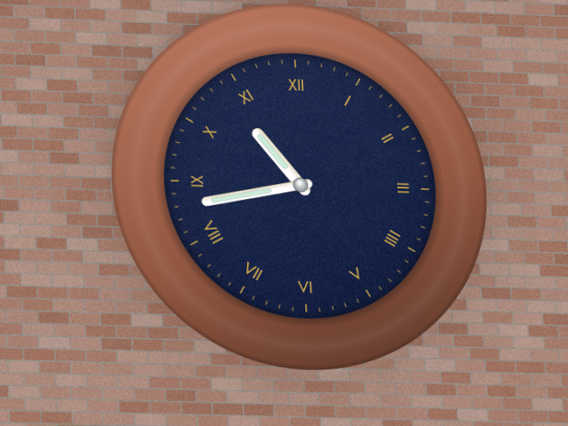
{"hour": 10, "minute": 43}
